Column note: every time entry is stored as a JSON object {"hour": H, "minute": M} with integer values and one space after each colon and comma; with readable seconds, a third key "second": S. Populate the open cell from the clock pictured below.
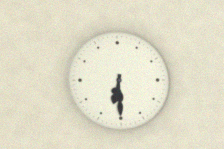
{"hour": 6, "minute": 30}
